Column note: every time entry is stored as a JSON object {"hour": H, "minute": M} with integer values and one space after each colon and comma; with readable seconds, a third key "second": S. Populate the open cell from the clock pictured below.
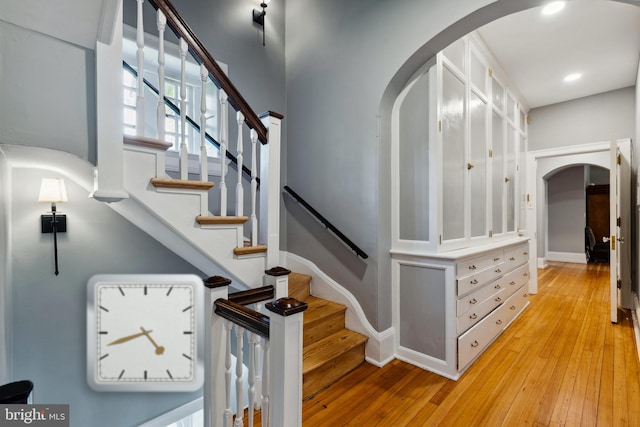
{"hour": 4, "minute": 42}
